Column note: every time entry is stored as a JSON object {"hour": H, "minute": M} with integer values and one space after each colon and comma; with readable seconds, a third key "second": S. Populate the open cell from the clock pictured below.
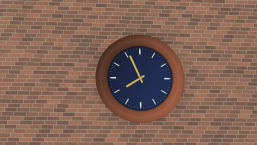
{"hour": 7, "minute": 56}
